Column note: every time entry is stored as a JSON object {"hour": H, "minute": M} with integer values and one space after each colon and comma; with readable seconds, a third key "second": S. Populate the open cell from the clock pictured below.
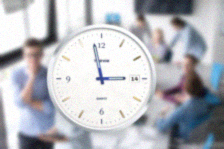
{"hour": 2, "minute": 58}
